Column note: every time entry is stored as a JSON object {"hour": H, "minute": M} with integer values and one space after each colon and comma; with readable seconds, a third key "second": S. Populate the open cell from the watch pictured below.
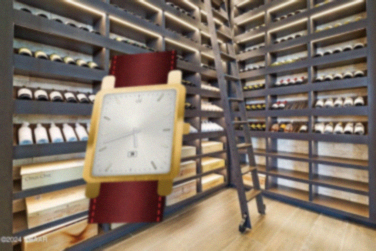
{"hour": 5, "minute": 42}
